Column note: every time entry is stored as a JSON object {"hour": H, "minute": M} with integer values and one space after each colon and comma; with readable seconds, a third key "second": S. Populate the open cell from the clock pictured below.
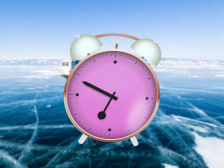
{"hour": 6, "minute": 49}
